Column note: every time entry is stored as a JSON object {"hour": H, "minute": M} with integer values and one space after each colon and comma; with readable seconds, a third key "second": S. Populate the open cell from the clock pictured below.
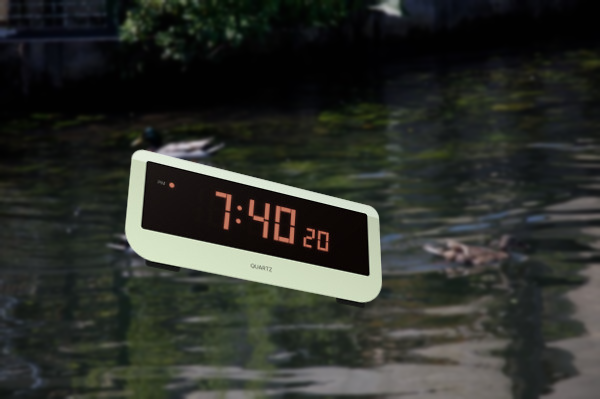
{"hour": 7, "minute": 40, "second": 20}
